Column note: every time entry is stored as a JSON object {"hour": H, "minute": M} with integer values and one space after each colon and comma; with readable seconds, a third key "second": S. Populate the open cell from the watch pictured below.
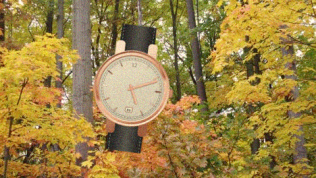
{"hour": 5, "minute": 11}
